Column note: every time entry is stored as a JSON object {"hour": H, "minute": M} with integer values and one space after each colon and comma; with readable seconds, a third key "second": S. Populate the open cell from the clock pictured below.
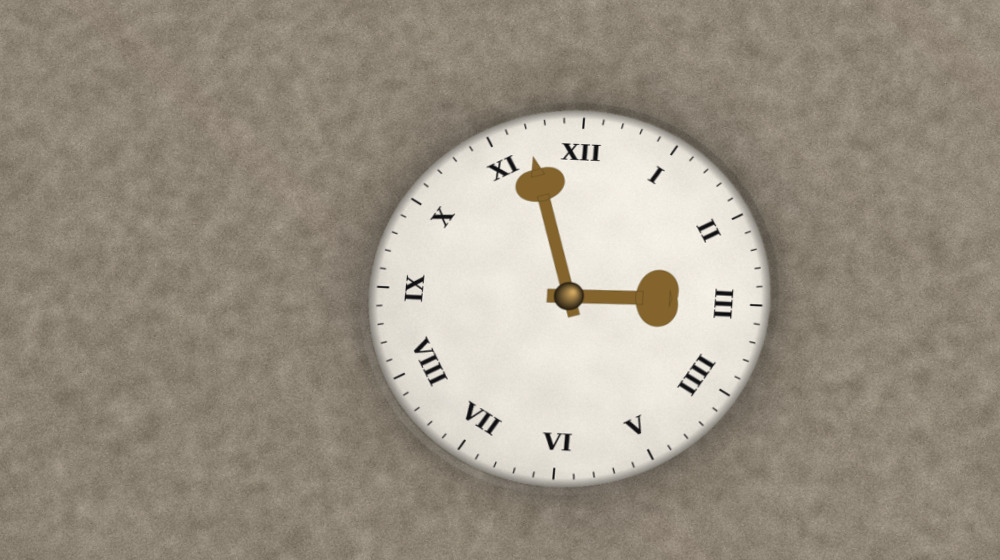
{"hour": 2, "minute": 57}
